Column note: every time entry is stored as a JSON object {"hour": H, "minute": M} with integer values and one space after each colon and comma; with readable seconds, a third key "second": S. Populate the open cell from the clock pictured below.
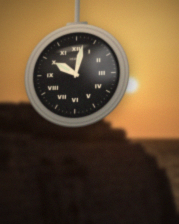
{"hour": 10, "minute": 2}
